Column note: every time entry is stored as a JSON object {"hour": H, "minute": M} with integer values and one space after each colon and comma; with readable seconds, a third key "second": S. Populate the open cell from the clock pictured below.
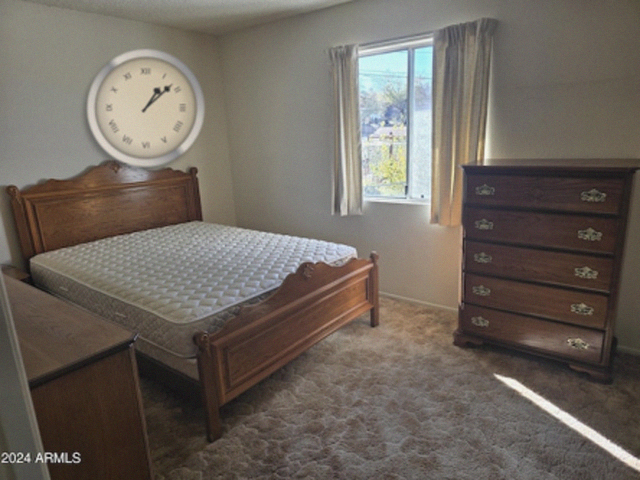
{"hour": 1, "minute": 8}
